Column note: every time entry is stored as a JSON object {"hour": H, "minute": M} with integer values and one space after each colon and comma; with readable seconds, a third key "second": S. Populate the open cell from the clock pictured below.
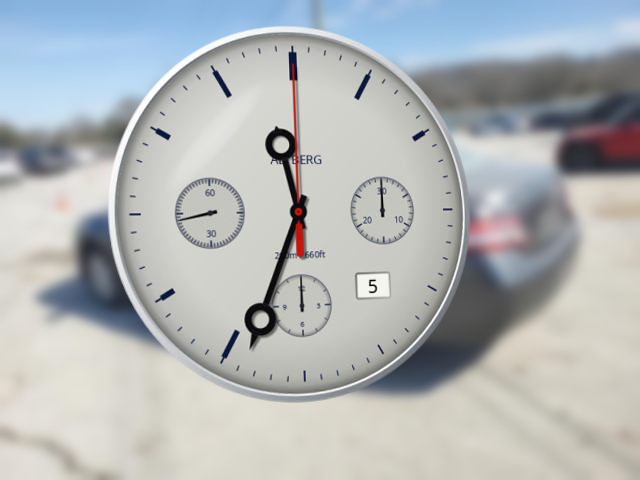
{"hour": 11, "minute": 33, "second": 43}
